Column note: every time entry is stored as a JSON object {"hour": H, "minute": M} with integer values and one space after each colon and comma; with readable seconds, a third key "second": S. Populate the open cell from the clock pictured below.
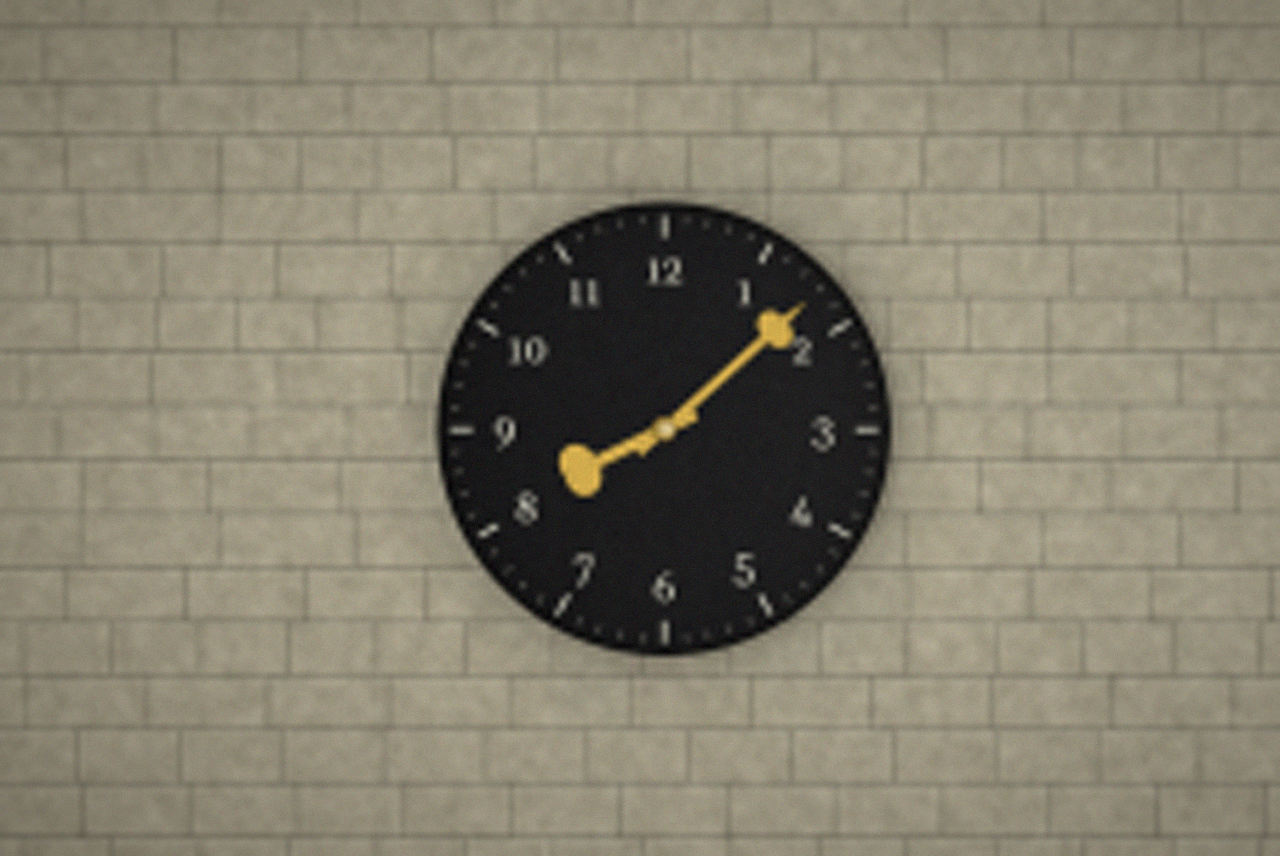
{"hour": 8, "minute": 8}
